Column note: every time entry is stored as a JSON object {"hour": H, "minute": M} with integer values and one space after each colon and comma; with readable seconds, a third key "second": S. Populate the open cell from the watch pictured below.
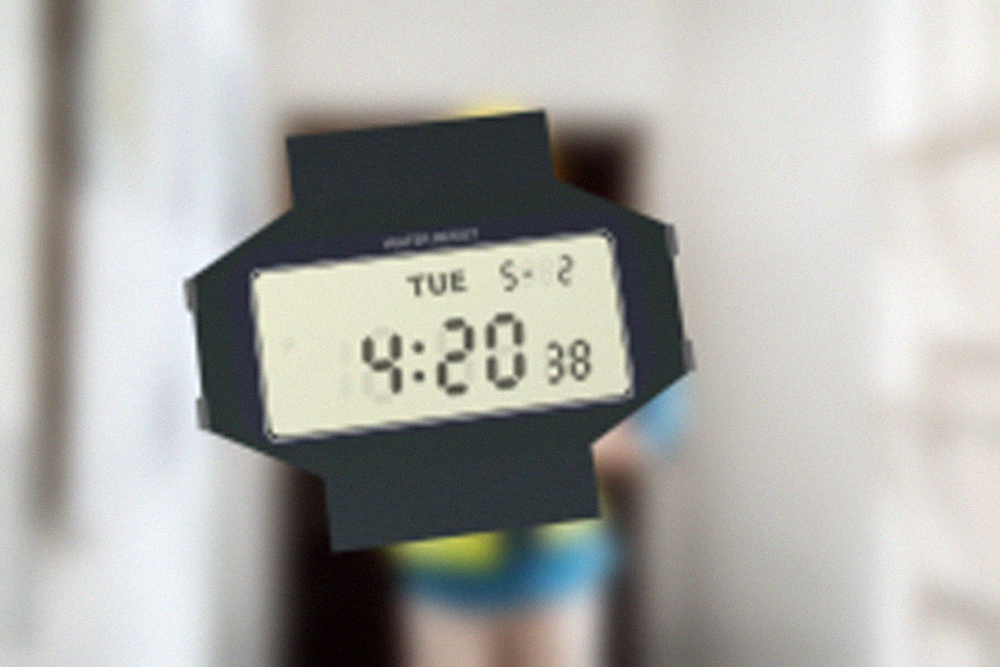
{"hour": 4, "minute": 20, "second": 38}
